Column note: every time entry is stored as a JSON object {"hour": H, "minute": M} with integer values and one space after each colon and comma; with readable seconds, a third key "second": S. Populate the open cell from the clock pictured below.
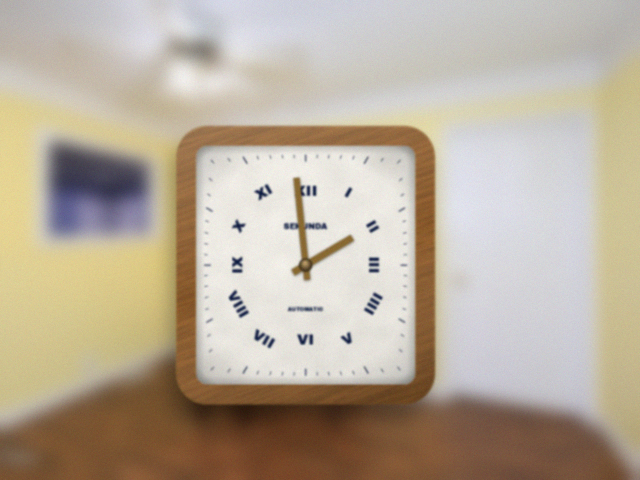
{"hour": 1, "minute": 59}
